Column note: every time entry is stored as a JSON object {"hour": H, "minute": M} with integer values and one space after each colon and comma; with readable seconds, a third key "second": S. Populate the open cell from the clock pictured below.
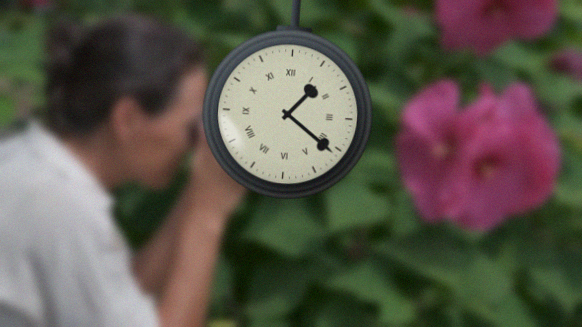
{"hour": 1, "minute": 21}
